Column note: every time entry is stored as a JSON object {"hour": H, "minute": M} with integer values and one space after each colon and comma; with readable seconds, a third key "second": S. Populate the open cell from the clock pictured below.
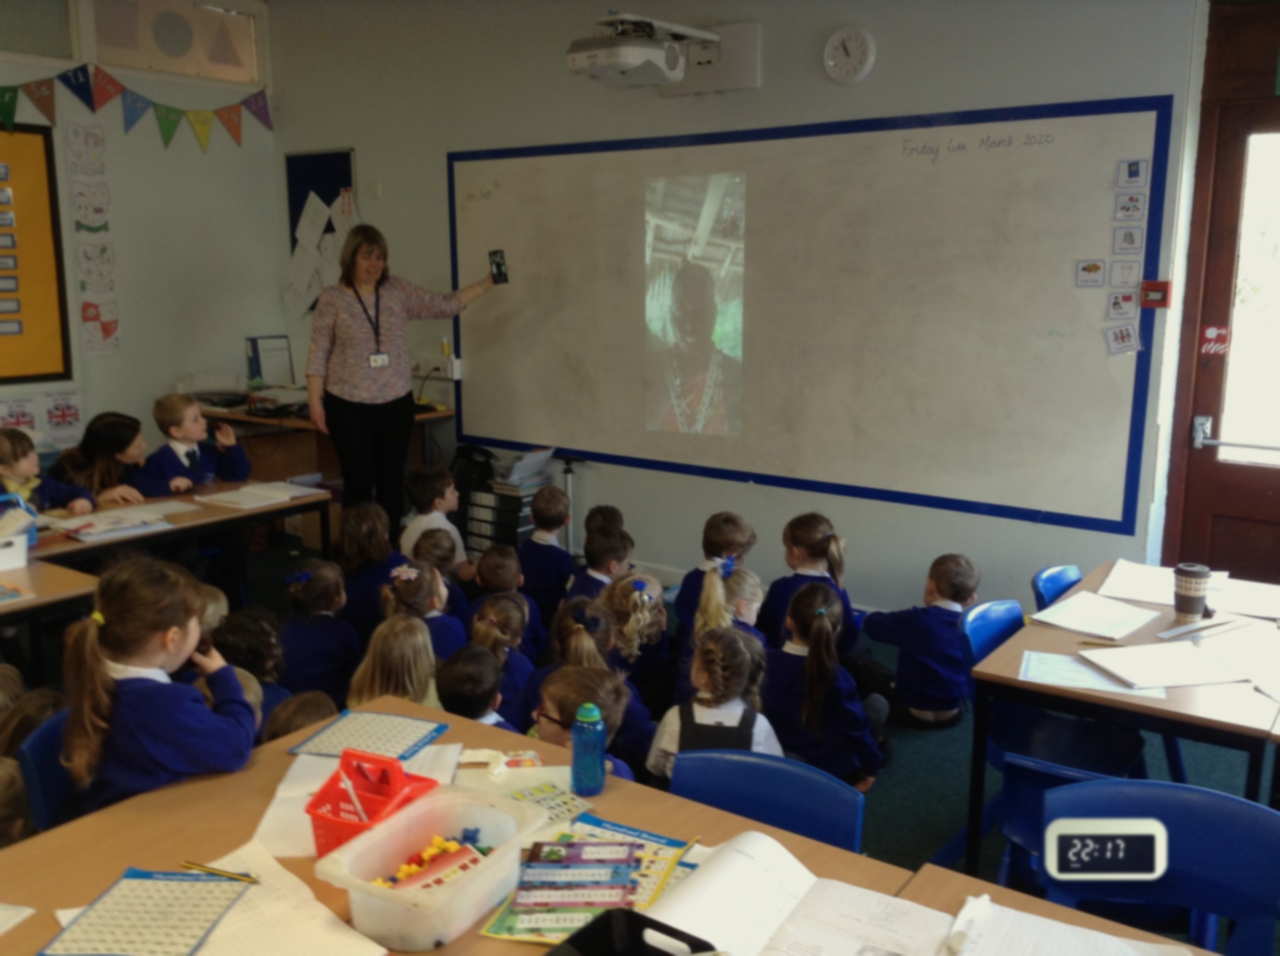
{"hour": 22, "minute": 17}
